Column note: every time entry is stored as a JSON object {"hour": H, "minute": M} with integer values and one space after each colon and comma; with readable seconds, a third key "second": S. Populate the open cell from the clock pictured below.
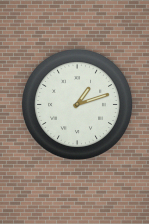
{"hour": 1, "minute": 12}
